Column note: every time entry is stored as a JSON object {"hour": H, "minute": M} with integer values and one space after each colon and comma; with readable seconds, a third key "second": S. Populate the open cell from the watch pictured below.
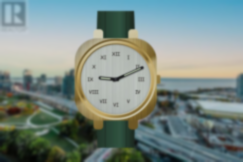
{"hour": 9, "minute": 11}
